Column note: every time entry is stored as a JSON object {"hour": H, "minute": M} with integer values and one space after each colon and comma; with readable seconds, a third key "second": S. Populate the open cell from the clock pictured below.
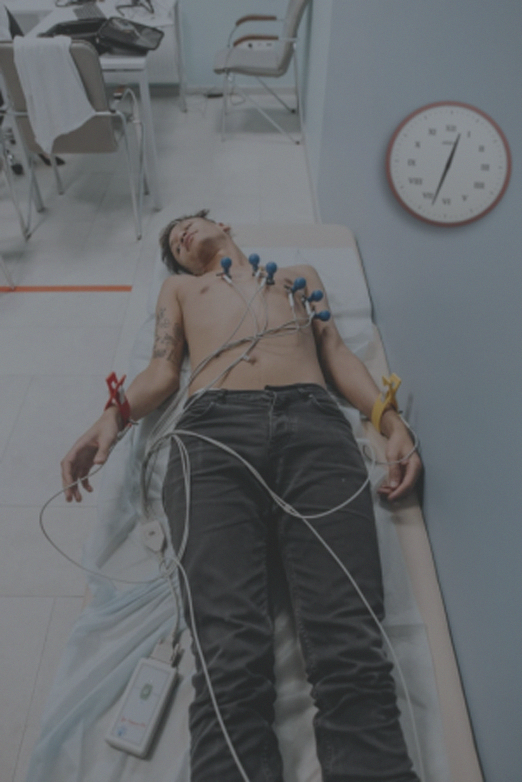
{"hour": 12, "minute": 33}
